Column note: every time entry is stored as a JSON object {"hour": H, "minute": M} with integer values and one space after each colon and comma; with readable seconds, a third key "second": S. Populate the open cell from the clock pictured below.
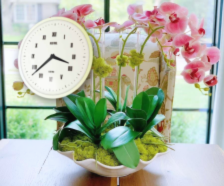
{"hour": 3, "minute": 38}
